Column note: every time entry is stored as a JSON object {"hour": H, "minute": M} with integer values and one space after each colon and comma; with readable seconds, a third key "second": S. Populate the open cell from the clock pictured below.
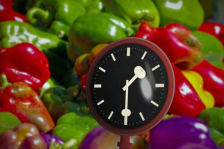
{"hour": 1, "minute": 30}
